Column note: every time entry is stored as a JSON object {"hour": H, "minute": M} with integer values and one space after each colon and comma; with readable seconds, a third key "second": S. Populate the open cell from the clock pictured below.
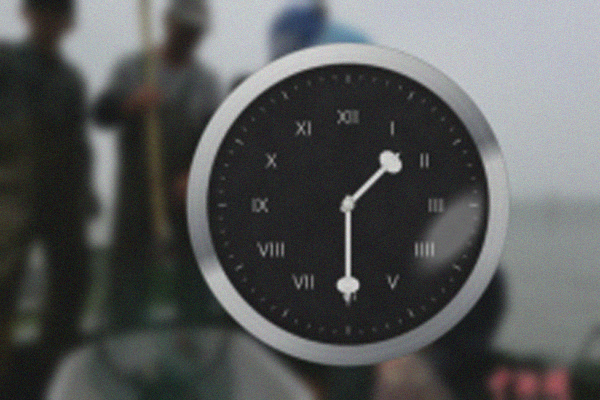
{"hour": 1, "minute": 30}
